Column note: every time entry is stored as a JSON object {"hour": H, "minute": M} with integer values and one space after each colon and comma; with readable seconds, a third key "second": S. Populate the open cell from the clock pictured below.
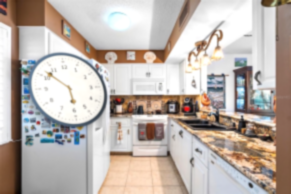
{"hour": 5, "minute": 52}
